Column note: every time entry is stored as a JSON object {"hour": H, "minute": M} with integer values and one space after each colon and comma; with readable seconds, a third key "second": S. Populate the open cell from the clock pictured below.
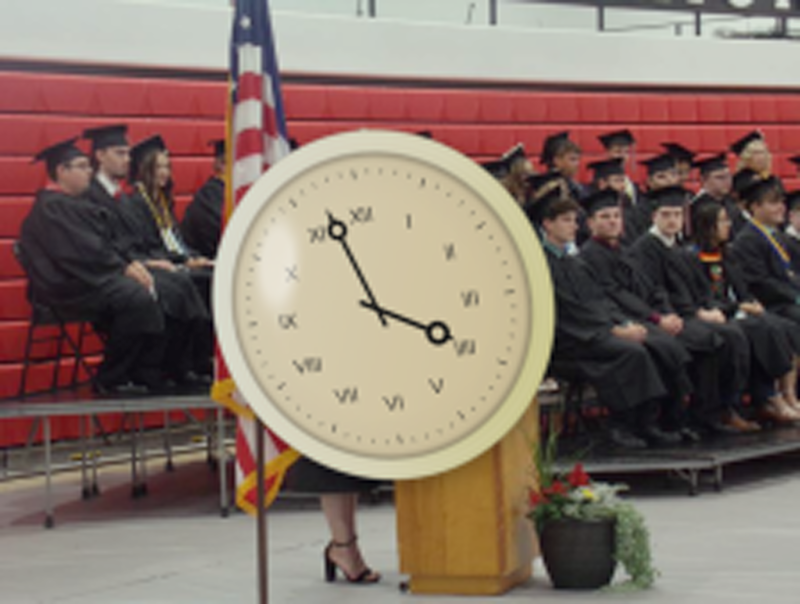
{"hour": 3, "minute": 57}
